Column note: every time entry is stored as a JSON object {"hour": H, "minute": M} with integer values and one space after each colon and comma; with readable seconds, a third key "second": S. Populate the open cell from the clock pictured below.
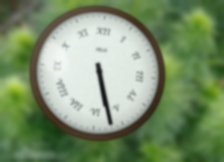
{"hour": 5, "minute": 27}
